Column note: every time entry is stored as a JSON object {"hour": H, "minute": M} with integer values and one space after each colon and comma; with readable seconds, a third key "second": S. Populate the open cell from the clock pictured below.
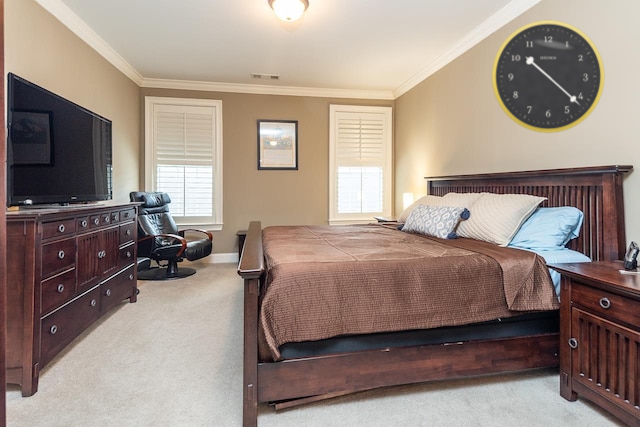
{"hour": 10, "minute": 22}
